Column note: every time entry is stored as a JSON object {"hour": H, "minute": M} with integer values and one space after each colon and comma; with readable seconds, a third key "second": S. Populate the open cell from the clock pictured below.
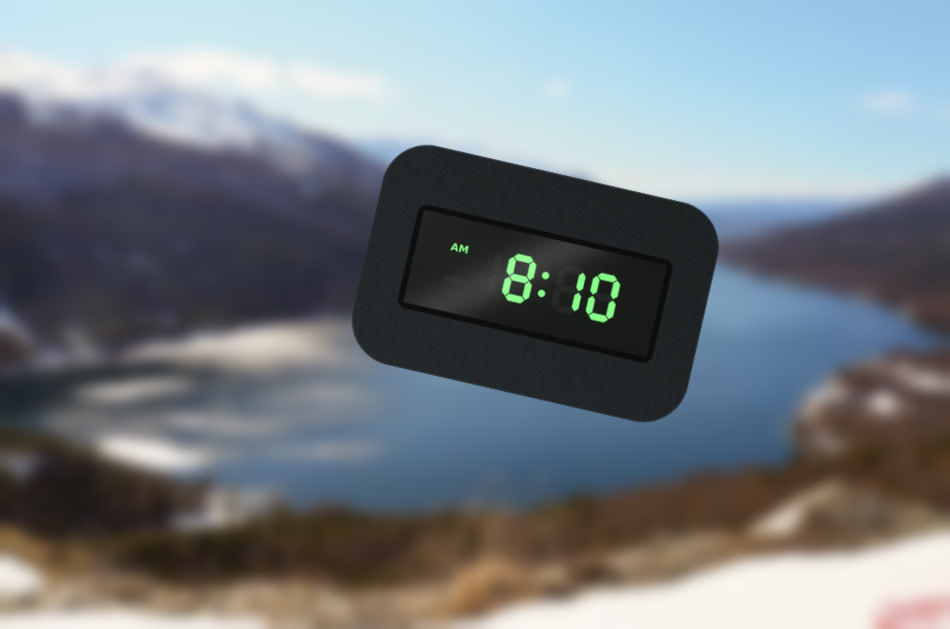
{"hour": 8, "minute": 10}
